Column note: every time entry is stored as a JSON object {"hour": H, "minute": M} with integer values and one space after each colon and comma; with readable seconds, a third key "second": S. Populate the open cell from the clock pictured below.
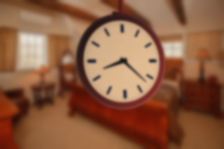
{"hour": 8, "minute": 22}
